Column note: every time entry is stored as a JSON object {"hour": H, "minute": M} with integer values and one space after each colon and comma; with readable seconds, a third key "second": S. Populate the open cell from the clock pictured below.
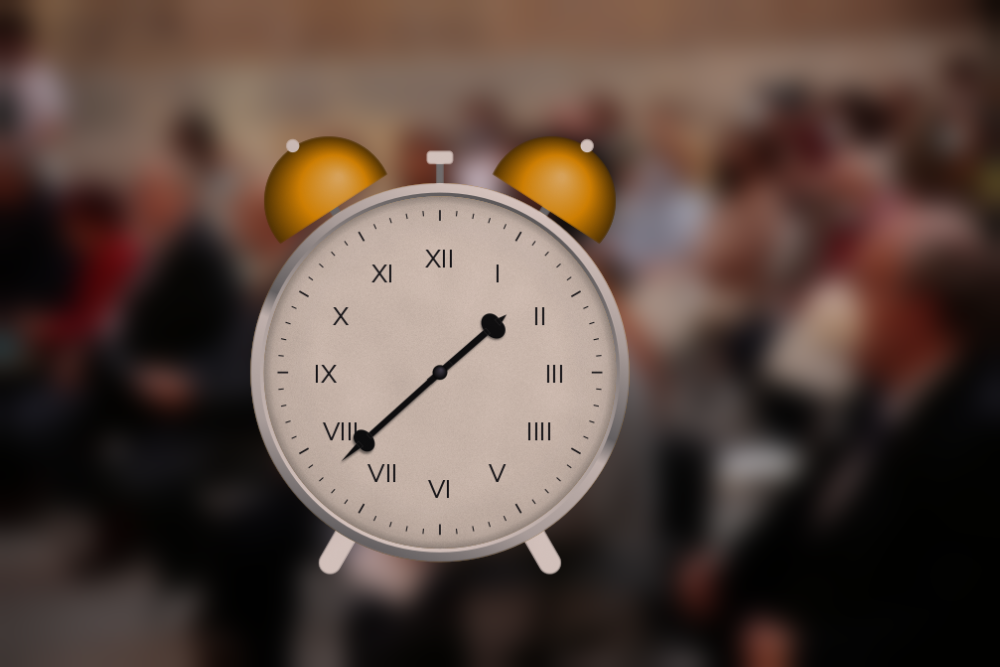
{"hour": 1, "minute": 38}
